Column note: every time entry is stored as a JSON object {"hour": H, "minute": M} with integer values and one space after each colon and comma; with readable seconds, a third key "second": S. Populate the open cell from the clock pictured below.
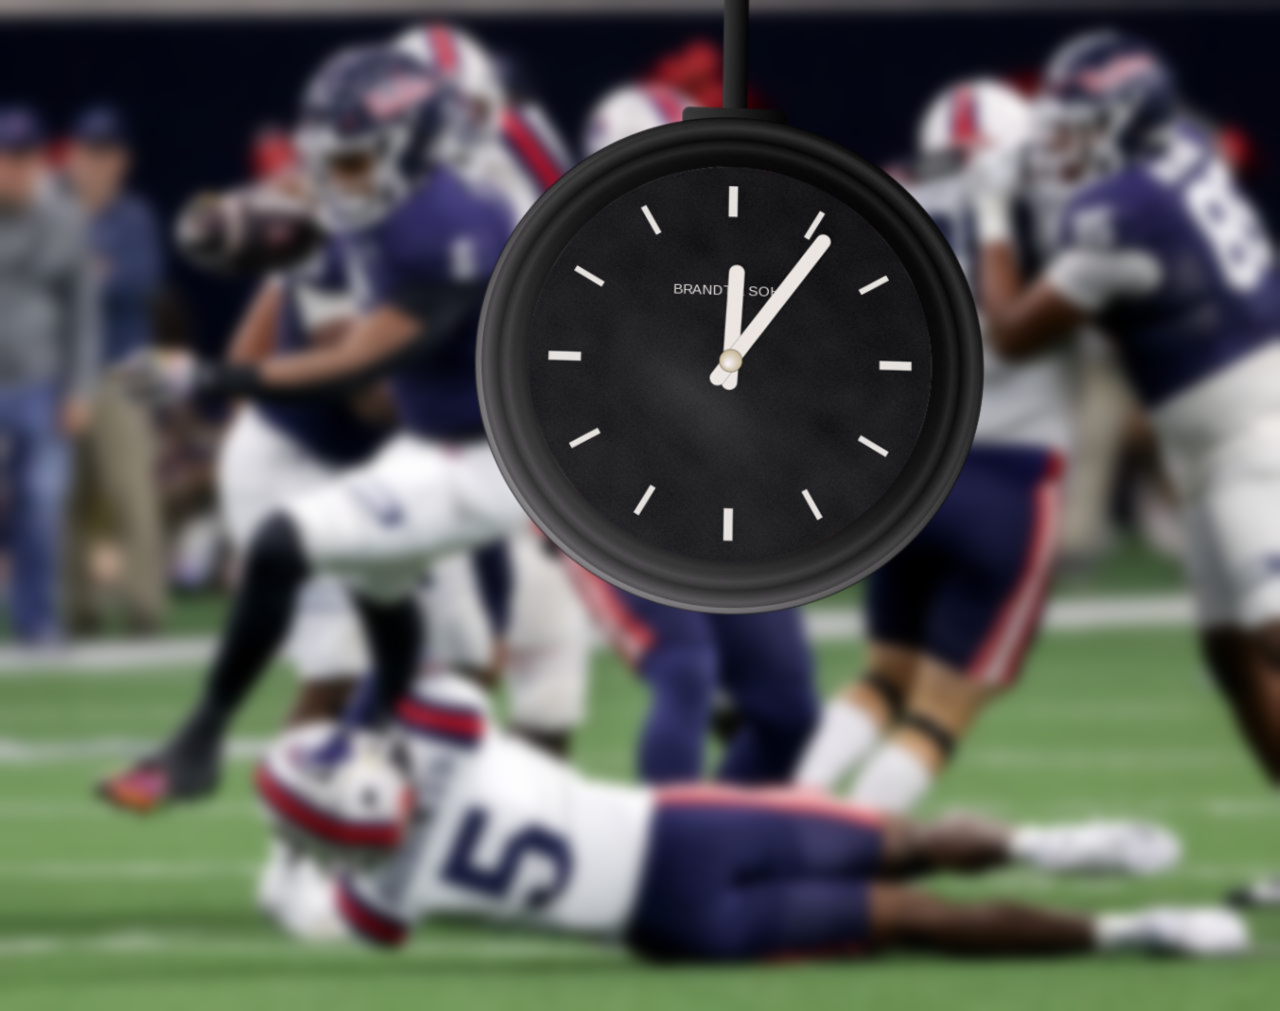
{"hour": 12, "minute": 6}
